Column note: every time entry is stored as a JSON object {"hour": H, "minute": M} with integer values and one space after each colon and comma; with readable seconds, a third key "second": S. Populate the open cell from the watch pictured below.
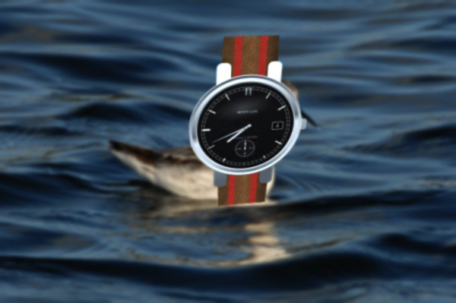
{"hour": 7, "minute": 41}
